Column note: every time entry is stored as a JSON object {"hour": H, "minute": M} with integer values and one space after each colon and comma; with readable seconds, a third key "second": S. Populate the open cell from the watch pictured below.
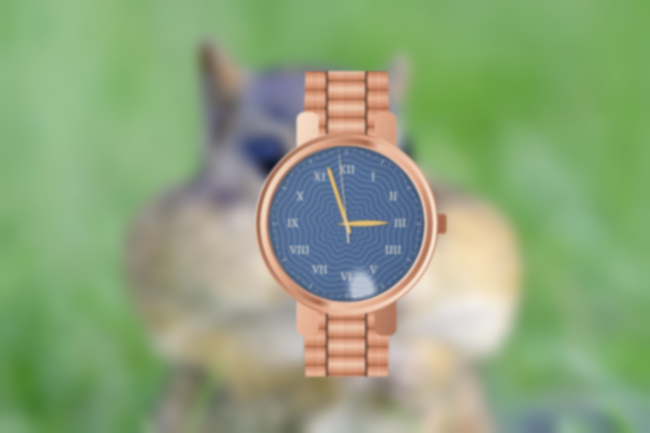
{"hour": 2, "minute": 56, "second": 59}
